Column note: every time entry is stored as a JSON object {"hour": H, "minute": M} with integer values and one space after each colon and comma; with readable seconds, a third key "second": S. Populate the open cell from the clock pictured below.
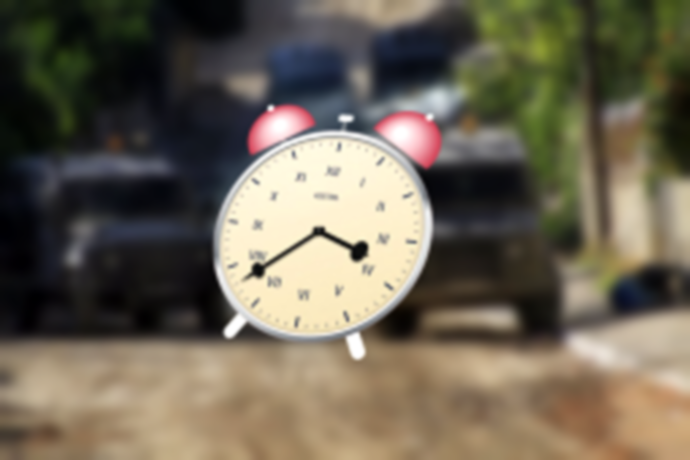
{"hour": 3, "minute": 38}
